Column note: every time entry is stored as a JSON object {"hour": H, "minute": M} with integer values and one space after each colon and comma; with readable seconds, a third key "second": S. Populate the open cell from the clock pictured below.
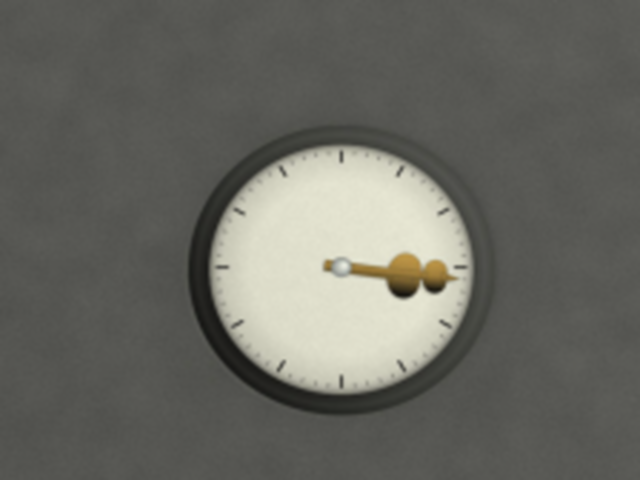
{"hour": 3, "minute": 16}
